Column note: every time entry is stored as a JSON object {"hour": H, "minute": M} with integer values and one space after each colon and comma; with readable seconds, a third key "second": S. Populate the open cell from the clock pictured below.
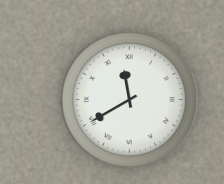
{"hour": 11, "minute": 40}
